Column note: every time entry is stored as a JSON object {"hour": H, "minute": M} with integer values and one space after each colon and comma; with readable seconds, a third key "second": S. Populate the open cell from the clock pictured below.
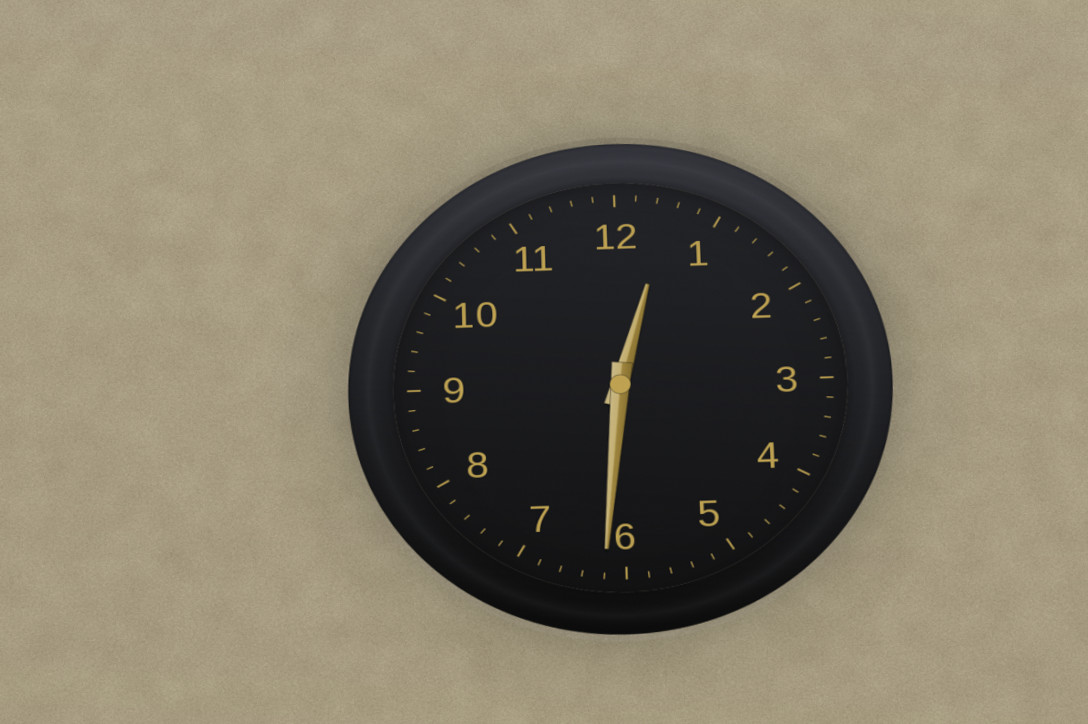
{"hour": 12, "minute": 31}
